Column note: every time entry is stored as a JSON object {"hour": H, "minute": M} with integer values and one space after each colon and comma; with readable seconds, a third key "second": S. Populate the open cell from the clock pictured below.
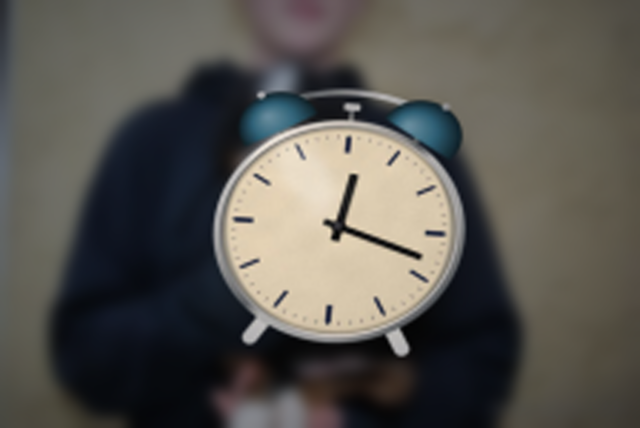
{"hour": 12, "minute": 18}
